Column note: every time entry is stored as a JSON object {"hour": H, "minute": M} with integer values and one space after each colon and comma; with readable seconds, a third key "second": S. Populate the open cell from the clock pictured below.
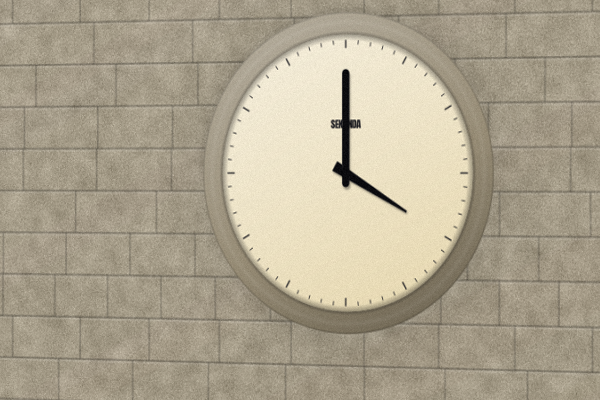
{"hour": 4, "minute": 0}
